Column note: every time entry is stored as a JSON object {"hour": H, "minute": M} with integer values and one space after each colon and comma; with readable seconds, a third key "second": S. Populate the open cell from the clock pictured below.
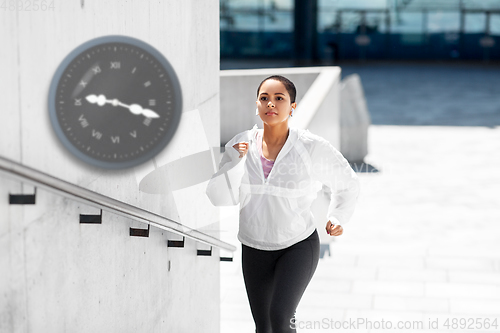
{"hour": 9, "minute": 18}
